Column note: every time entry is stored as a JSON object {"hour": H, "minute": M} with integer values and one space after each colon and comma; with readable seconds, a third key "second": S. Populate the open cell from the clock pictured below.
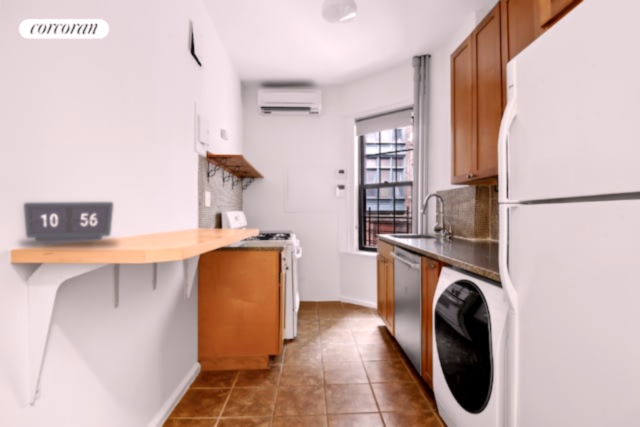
{"hour": 10, "minute": 56}
